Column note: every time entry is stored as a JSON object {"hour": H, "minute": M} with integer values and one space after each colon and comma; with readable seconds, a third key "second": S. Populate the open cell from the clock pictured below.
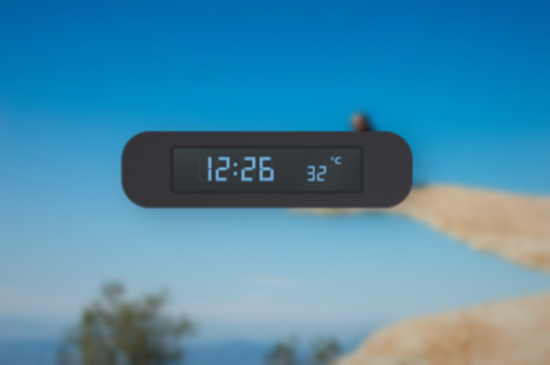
{"hour": 12, "minute": 26}
